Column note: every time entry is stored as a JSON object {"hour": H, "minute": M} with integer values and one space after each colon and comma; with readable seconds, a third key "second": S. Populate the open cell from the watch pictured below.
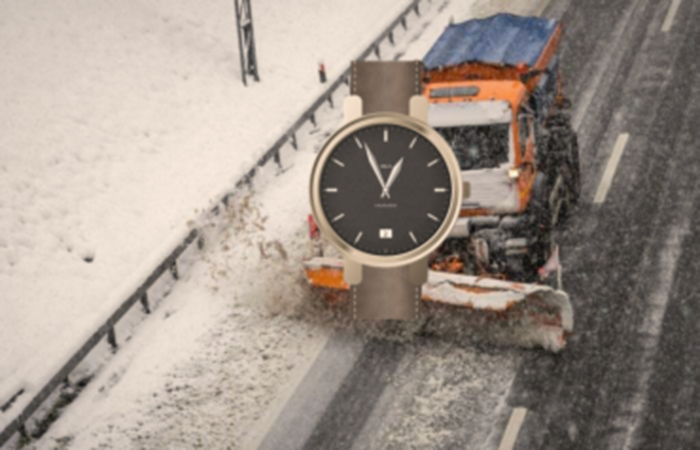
{"hour": 12, "minute": 56}
